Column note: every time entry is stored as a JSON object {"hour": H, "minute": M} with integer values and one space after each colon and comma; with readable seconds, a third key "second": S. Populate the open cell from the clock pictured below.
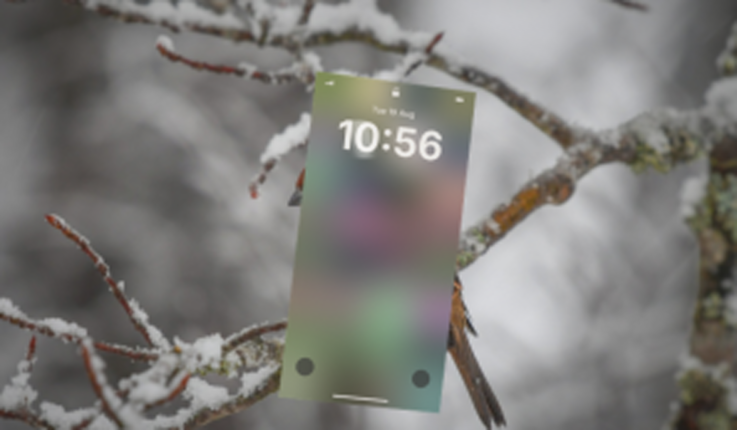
{"hour": 10, "minute": 56}
